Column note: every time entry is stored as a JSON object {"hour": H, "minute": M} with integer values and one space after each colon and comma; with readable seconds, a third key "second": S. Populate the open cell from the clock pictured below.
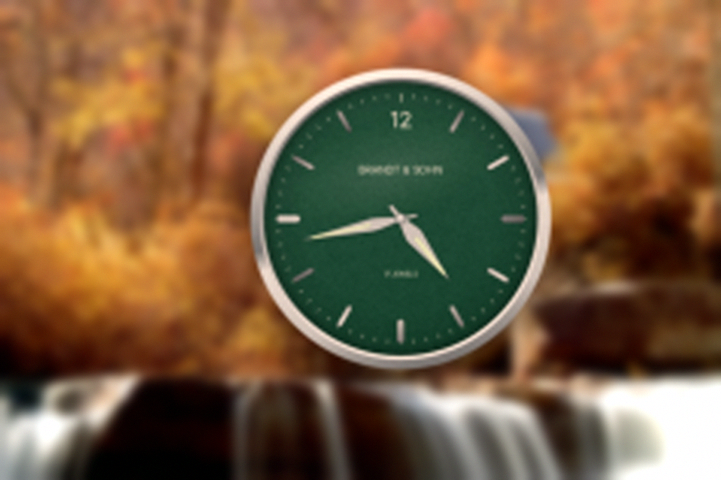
{"hour": 4, "minute": 43}
